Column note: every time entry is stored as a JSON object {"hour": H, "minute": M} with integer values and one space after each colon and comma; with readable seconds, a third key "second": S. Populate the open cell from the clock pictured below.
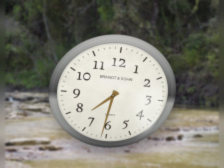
{"hour": 7, "minute": 31}
